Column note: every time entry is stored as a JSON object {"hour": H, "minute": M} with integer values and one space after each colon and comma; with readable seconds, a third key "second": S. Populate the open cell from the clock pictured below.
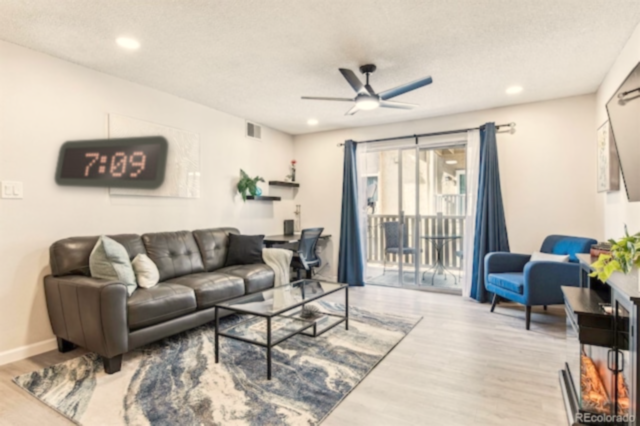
{"hour": 7, "minute": 9}
